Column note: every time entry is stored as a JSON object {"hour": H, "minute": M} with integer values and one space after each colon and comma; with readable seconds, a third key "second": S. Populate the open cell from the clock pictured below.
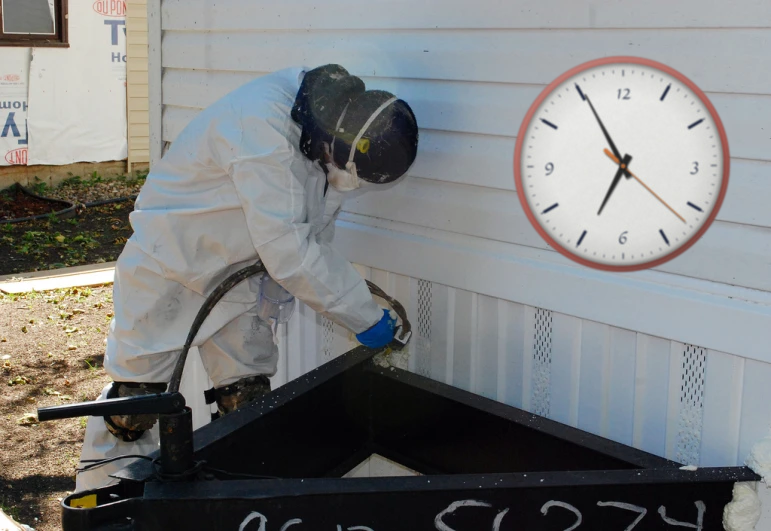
{"hour": 6, "minute": 55, "second": 22}
